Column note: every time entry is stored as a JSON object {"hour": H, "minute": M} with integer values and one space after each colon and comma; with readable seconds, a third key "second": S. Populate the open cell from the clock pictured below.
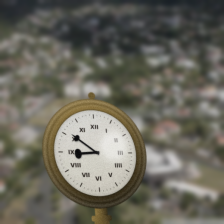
{"hour": 8, "minute": 51}
